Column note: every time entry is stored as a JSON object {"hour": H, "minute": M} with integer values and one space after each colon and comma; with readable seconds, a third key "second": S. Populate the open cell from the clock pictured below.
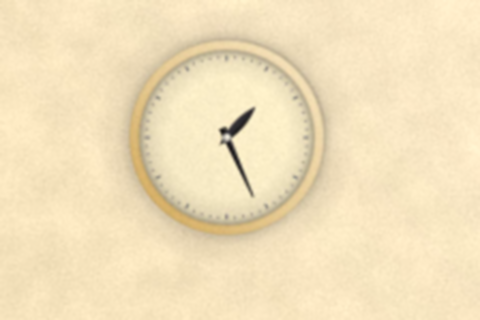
{"hour": 1, "minute": 26}
